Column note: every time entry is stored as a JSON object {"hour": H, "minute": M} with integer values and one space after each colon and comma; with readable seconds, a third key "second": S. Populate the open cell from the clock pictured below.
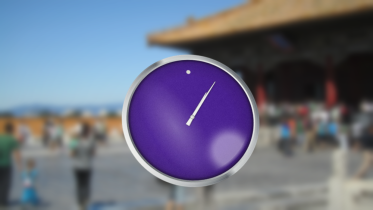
{"hour": 1, "minute": 6}
